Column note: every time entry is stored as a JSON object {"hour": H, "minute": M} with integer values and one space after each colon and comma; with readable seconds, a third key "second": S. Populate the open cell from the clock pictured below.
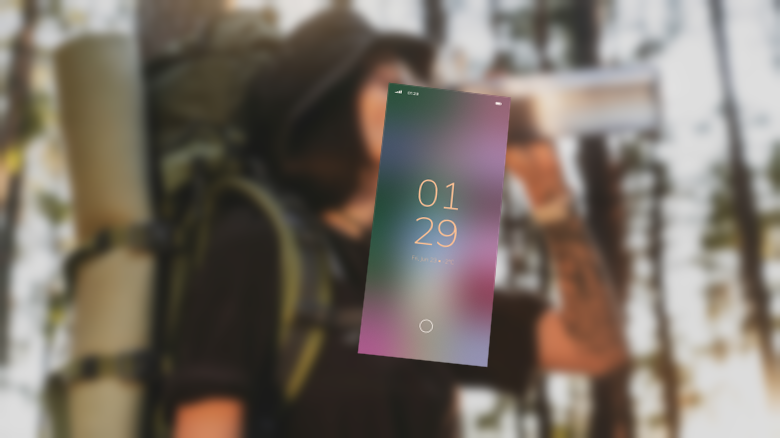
{"hour": 1, "minute": 29}
